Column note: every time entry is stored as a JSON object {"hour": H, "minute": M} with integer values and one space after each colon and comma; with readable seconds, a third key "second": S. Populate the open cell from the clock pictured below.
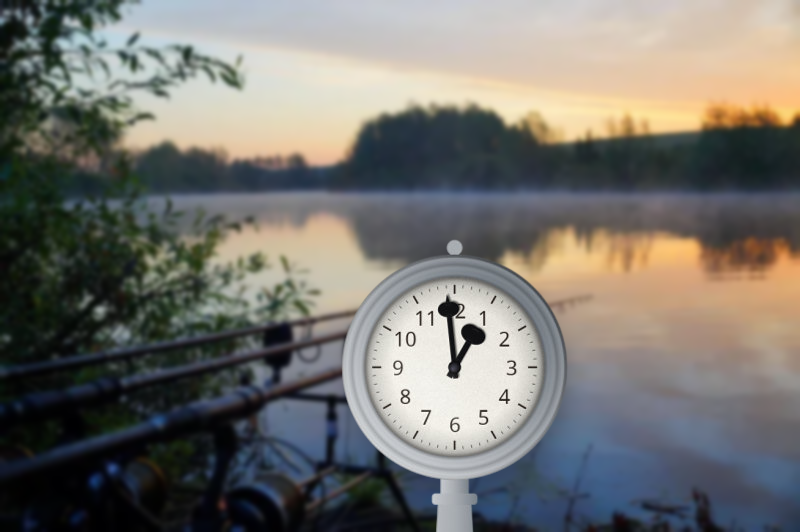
{"hour": 12, "minute": 59}
